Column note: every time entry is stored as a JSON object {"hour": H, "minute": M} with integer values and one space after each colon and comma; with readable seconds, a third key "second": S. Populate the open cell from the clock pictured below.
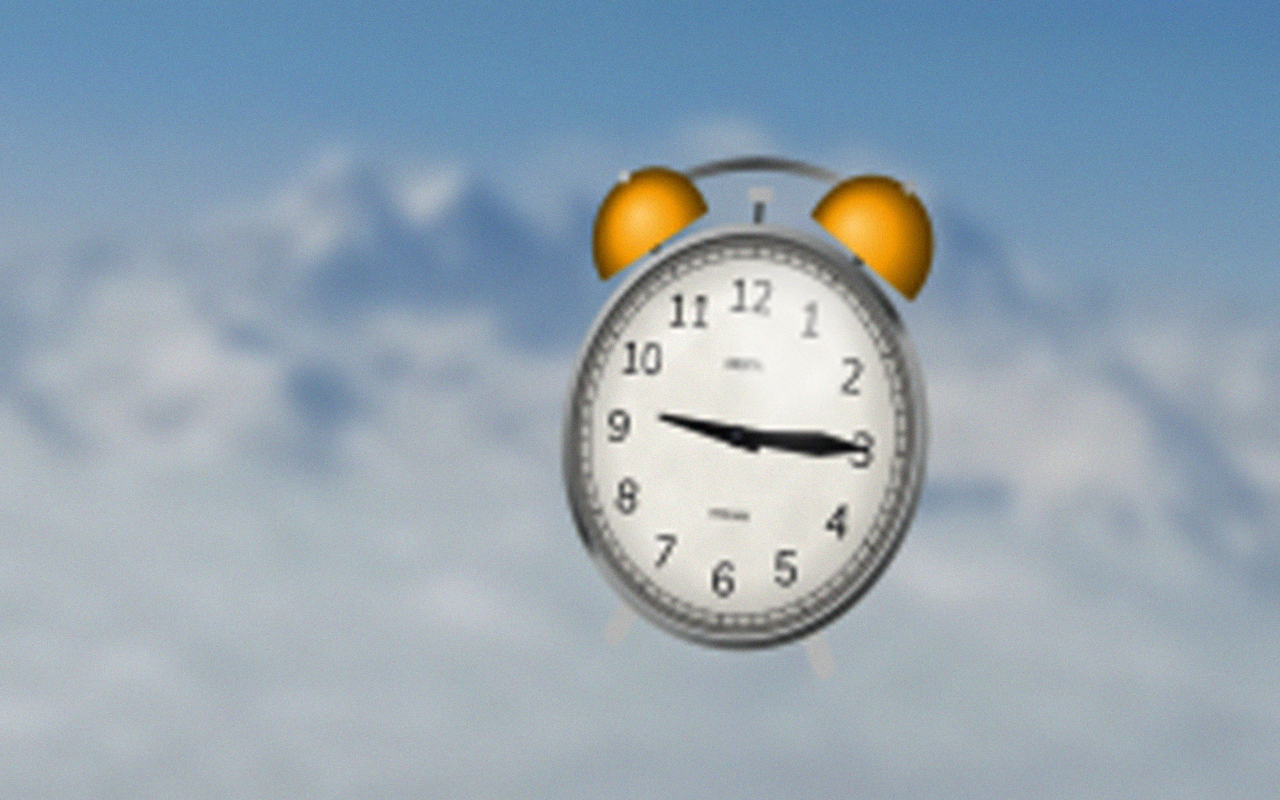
{"hour": 9, "minute": 15}
